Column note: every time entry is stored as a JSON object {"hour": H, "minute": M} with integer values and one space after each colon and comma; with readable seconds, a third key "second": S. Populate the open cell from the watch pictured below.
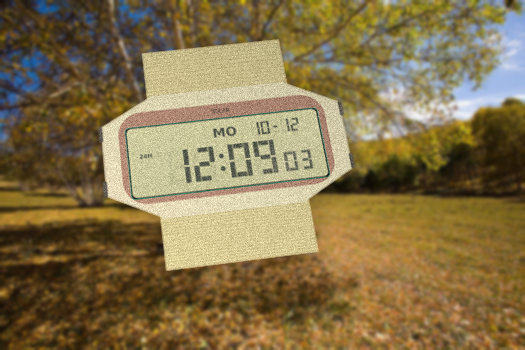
{"hour": 12, "minute": 9, "second": 3}
